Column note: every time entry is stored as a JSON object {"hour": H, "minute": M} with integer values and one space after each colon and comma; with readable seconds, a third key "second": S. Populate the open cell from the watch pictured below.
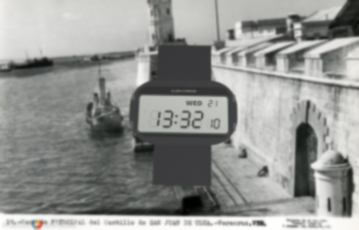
{"hour": 13, "minute": 32}
